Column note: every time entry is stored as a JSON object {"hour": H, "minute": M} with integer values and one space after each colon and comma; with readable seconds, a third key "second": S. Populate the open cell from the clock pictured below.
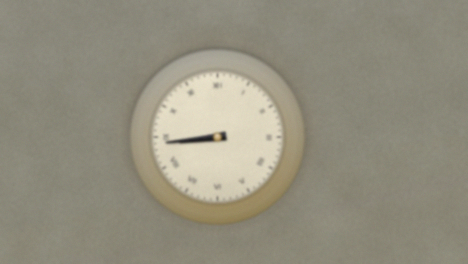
{"hour": 8, "minute": 44}
